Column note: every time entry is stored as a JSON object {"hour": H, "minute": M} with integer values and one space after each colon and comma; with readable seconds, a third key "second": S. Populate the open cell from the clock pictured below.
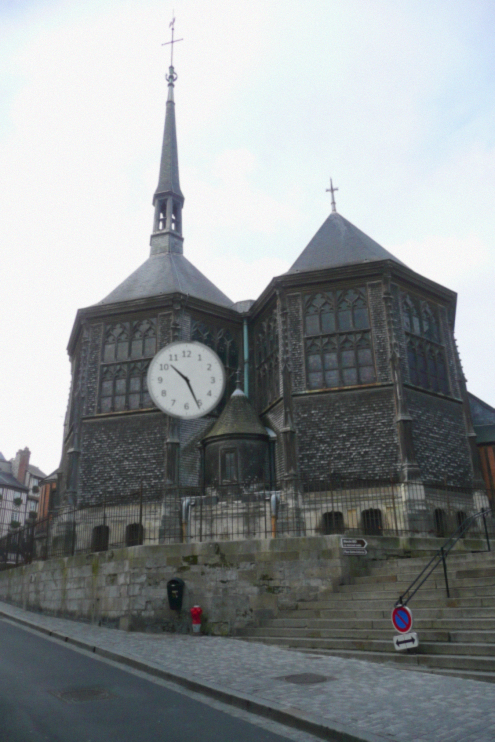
{"hour": 10, "minute": 26}
